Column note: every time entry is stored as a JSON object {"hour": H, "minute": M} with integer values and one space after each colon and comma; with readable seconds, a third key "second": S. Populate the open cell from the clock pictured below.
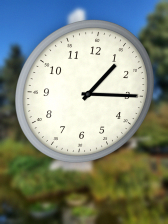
{"hour": 1, "minute": 15}
